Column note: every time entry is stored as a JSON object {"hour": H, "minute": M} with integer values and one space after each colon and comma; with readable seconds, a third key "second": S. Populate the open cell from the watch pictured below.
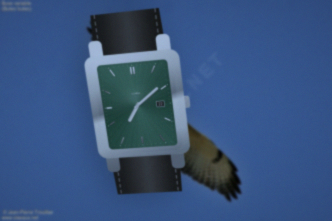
{"hour": 7, "minute": 9}
